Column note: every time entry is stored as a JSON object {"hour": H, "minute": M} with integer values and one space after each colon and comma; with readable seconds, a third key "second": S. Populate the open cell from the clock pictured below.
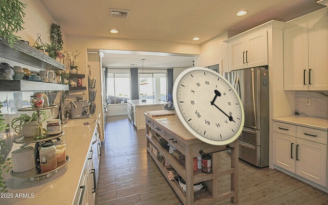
{"hour": 1, "minute": 22}
